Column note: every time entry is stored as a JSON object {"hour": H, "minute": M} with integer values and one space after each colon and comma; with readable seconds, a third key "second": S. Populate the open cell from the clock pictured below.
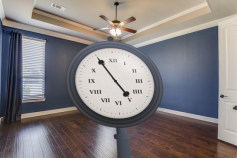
{"hour": 4, "minute": 55}
